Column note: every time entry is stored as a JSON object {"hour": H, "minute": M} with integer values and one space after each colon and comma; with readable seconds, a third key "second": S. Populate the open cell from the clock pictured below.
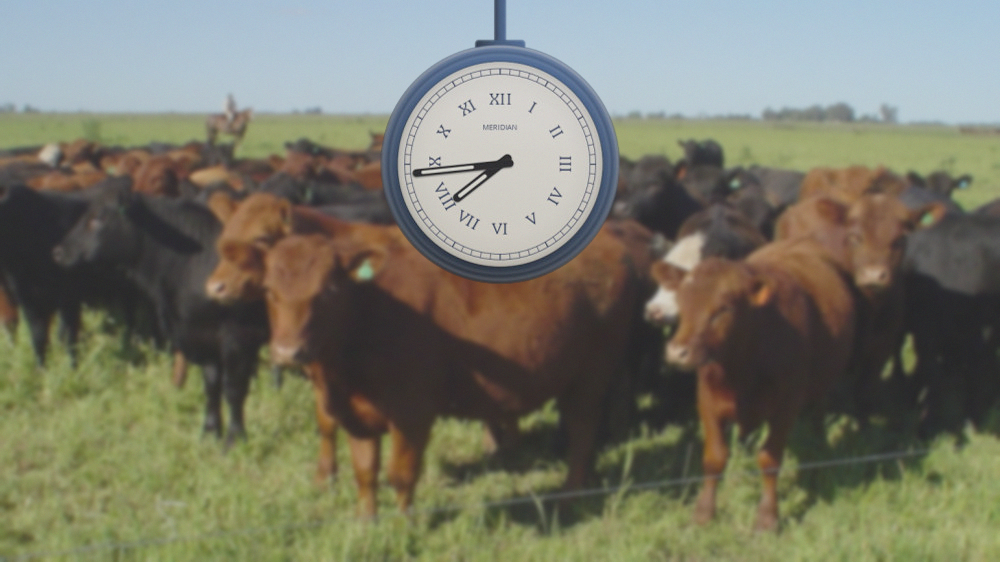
{"hour": 7, "minute": 44}
